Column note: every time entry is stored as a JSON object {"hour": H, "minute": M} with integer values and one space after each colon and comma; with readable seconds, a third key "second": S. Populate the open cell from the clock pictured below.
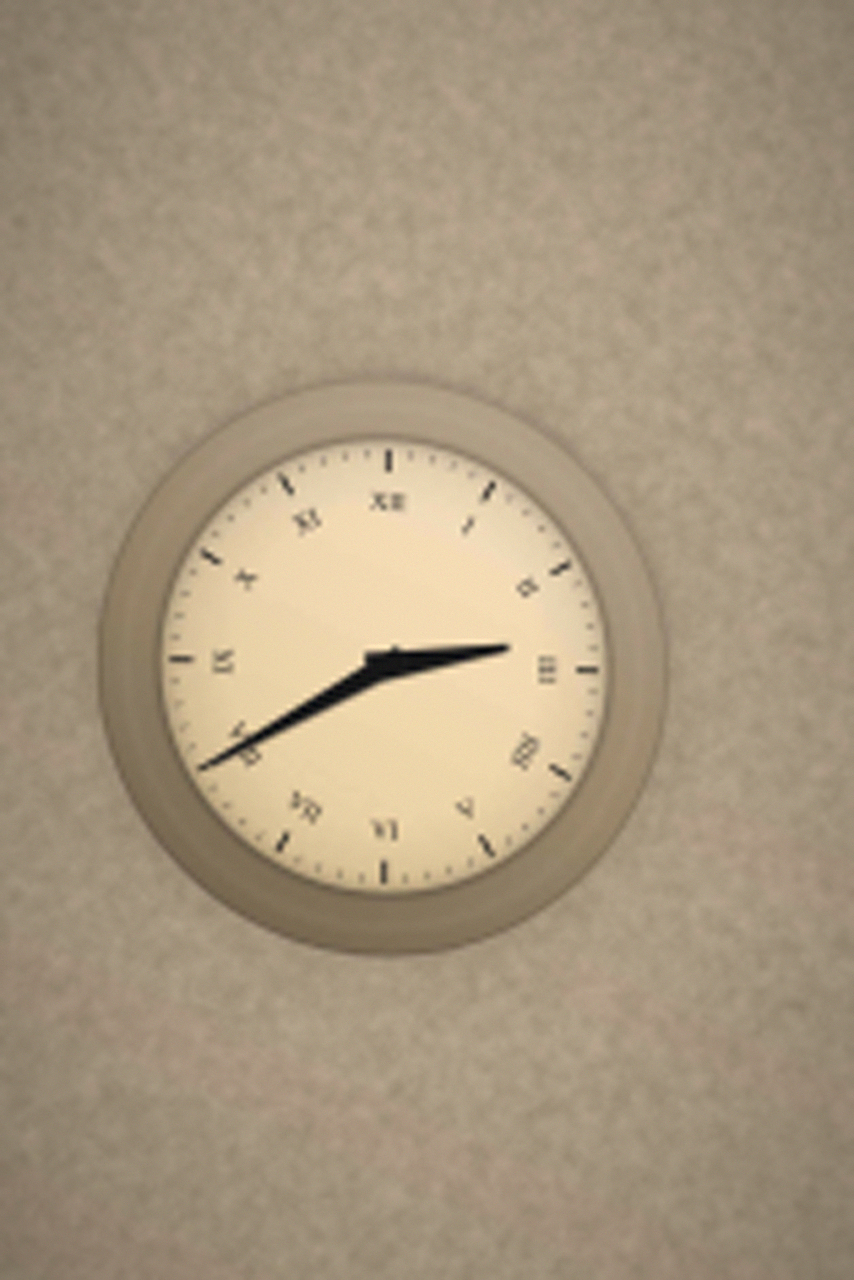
{"hour": 2, "minute": 40}
